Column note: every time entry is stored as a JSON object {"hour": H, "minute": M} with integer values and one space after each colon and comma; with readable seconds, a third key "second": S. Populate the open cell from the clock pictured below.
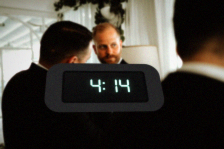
{"hour": 4, "minute": 14}
